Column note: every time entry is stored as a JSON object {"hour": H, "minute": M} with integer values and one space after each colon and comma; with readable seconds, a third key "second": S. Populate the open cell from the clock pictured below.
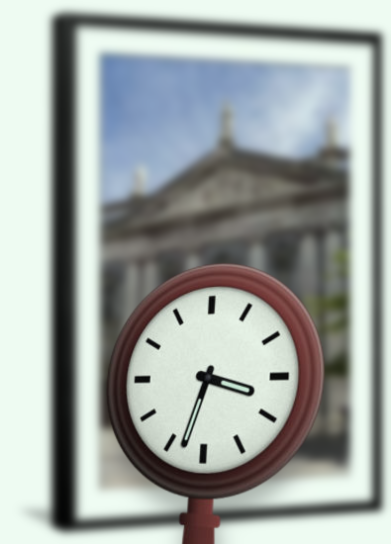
{"hour": 3, "minute": 33}
